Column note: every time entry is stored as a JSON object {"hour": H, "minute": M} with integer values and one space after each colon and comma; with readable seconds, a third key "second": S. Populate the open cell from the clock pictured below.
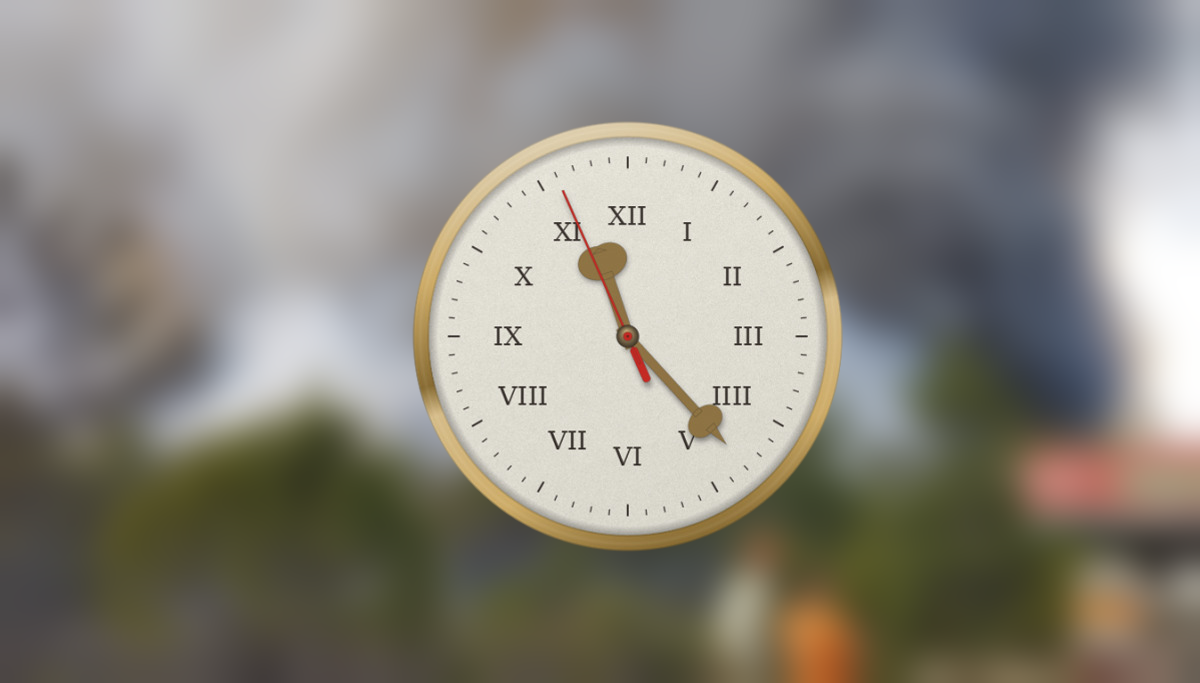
{"hour": 11, "minute": 22, "second": 56}
